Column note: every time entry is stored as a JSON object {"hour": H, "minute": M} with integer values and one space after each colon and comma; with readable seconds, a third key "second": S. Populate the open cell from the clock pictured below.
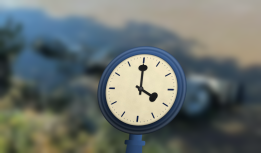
{"hour": 4, "minute": 0}
